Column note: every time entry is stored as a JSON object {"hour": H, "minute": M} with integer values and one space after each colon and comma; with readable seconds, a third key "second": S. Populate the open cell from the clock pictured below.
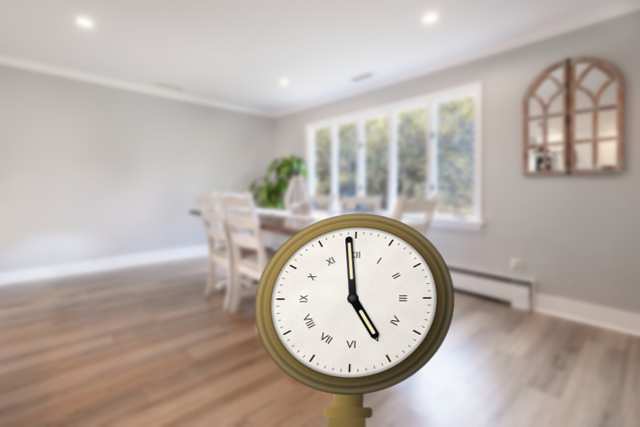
{"hour": 4, "minute": 59}
